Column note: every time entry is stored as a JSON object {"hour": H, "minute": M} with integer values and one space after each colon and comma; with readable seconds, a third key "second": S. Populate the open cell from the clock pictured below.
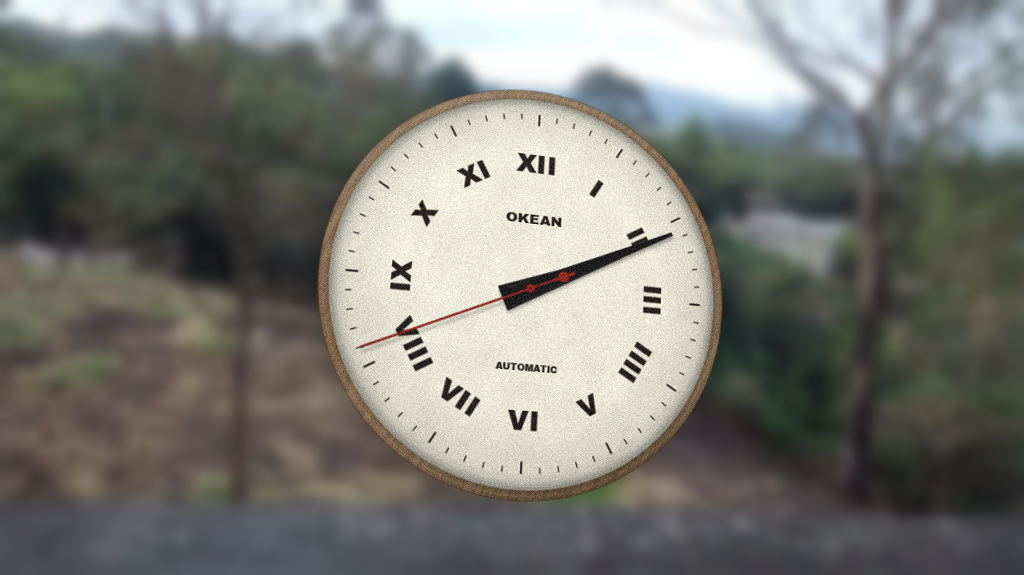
{"hour": 2, "minute": 10, "second": 41}
